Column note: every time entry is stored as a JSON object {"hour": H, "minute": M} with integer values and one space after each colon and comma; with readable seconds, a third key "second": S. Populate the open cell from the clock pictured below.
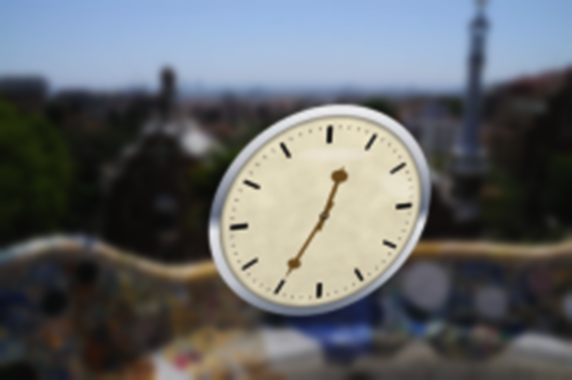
{"hour": 12, "minute": 35}
